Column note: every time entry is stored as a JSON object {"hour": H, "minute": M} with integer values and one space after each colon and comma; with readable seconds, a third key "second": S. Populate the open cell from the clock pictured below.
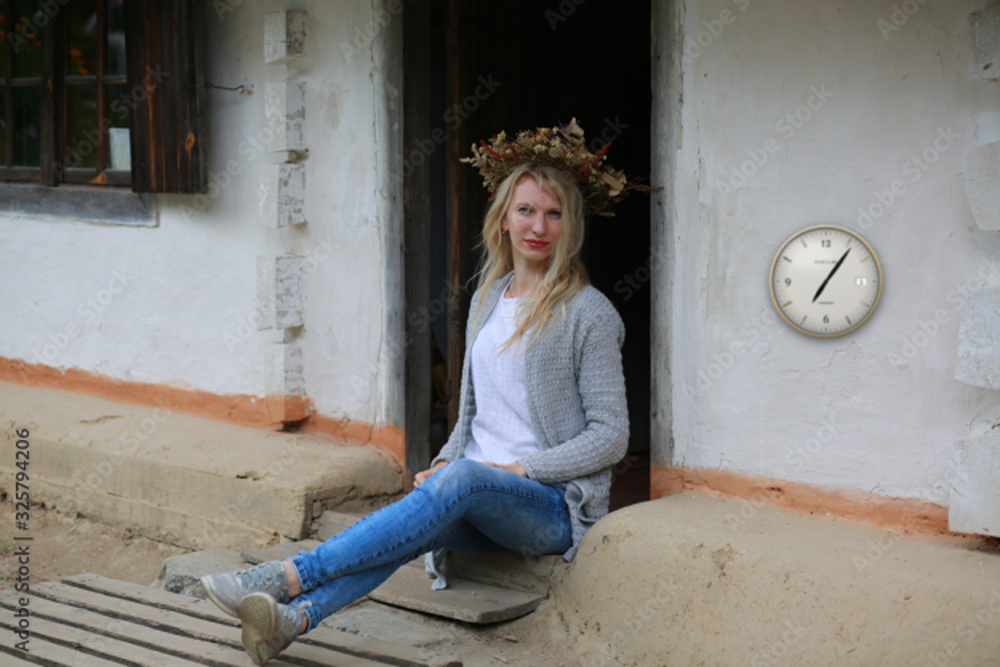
{"hour": 7, "minute": 6}
